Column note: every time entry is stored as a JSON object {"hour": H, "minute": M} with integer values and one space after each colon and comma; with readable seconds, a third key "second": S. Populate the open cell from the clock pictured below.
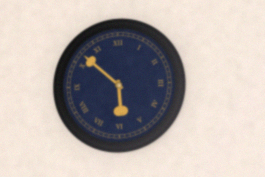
{"hour": 5, "minute": 52}
